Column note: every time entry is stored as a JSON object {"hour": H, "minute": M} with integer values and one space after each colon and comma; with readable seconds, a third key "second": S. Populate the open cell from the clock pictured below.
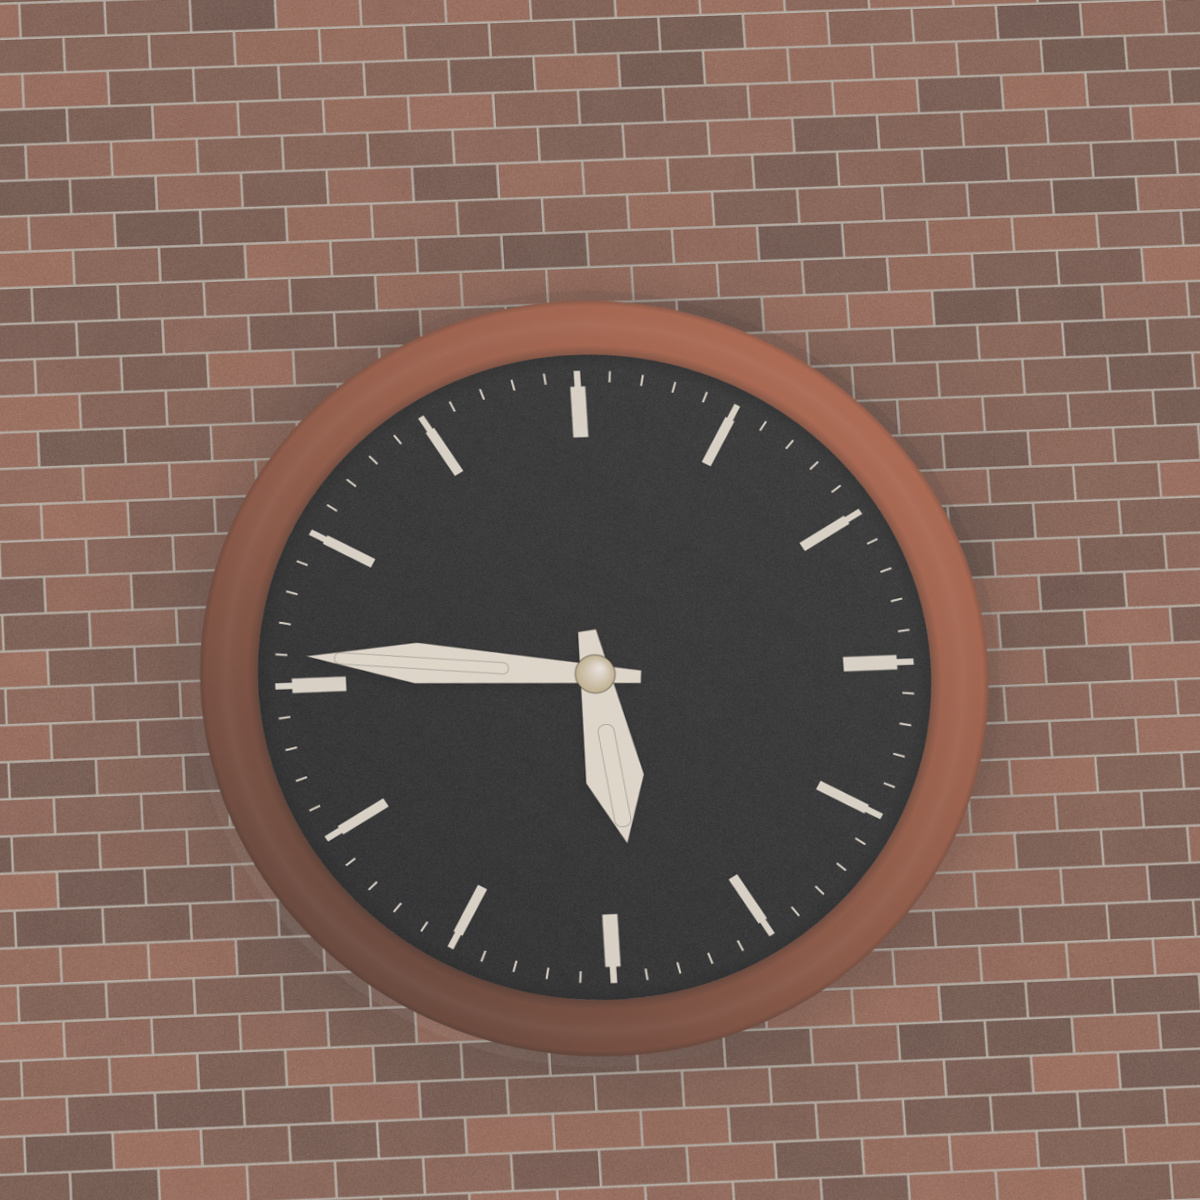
{"hour": 5, "minute": 46}
